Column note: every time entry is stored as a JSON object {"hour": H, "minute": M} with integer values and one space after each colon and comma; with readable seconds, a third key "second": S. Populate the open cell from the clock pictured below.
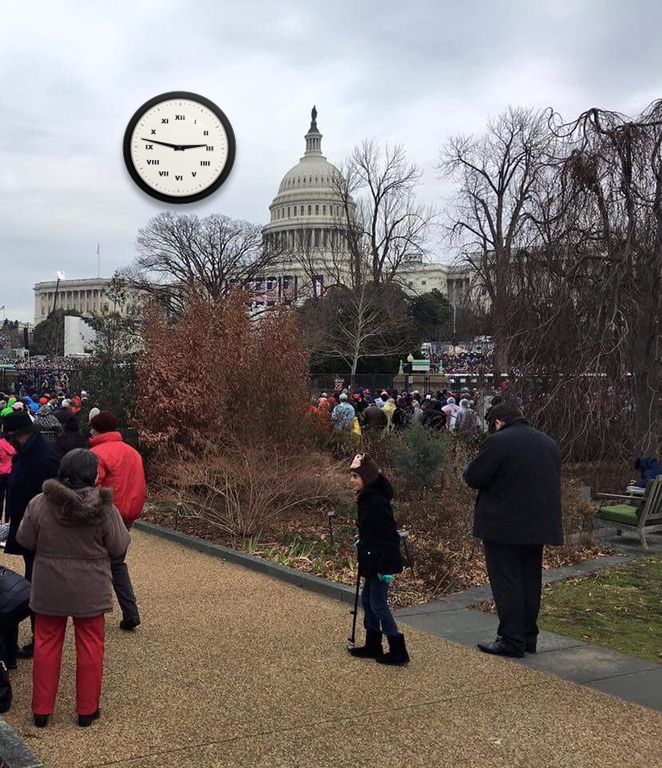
{"hour": 2, "minute": 47}
